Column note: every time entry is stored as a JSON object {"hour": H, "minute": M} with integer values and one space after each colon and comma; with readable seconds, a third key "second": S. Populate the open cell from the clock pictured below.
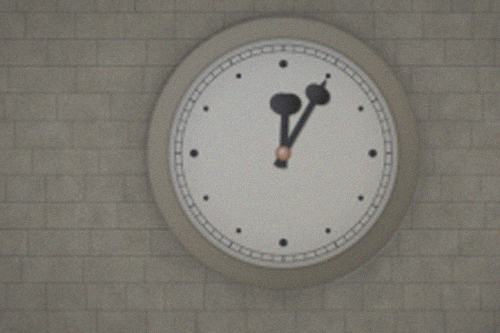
{"hour": 12, "minute": 5}
